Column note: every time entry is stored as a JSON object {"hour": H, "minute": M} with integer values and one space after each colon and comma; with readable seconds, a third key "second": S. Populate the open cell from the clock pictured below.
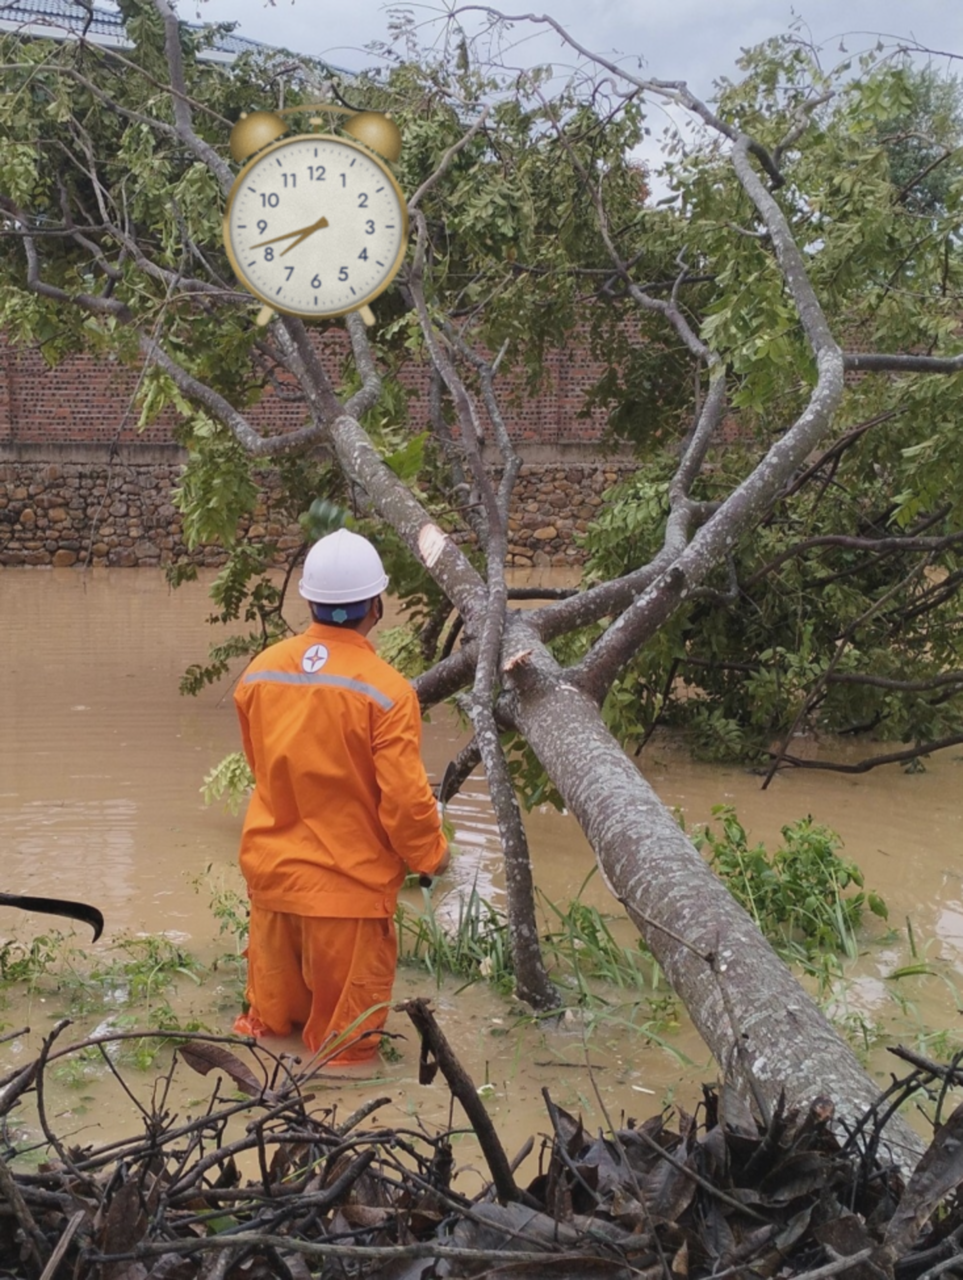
{"hour": 7, "minute": 42}
